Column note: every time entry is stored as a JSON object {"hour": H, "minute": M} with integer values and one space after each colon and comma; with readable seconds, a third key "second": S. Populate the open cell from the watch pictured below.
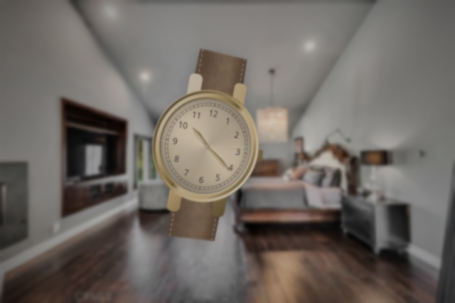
{"hour": 10, "minute": 21}
